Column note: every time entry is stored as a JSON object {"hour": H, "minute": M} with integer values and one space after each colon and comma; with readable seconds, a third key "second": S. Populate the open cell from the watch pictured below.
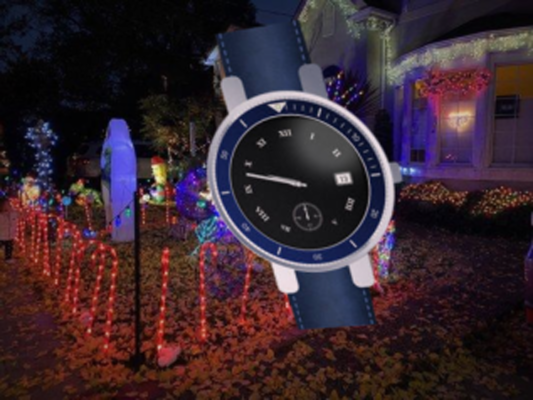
{"hour": 9, "minute": 48}
